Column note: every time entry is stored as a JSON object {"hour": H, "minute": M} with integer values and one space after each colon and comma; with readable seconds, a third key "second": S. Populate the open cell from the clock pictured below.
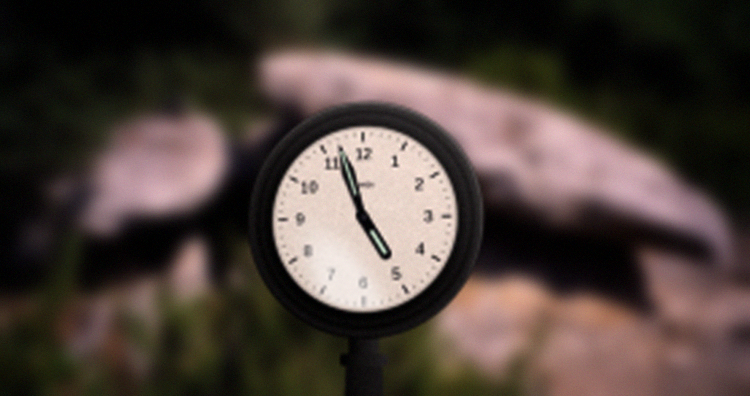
{"hour": 4, "minute": 57}
